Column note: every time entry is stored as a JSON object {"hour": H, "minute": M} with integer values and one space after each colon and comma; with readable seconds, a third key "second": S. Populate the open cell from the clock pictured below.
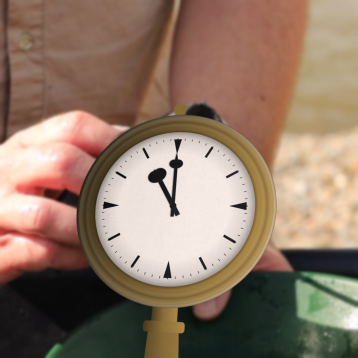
{"hour": 11, "minute": 0}
